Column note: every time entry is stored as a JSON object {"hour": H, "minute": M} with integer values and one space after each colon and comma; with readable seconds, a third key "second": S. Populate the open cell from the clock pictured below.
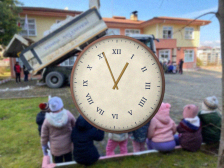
{"hour": 12, "minute": 56}
